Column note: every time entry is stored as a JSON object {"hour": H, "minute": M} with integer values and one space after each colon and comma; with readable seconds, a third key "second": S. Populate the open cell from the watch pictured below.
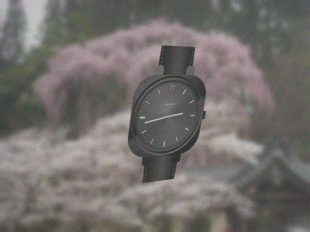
{"hour": 2, "minute": 43}
